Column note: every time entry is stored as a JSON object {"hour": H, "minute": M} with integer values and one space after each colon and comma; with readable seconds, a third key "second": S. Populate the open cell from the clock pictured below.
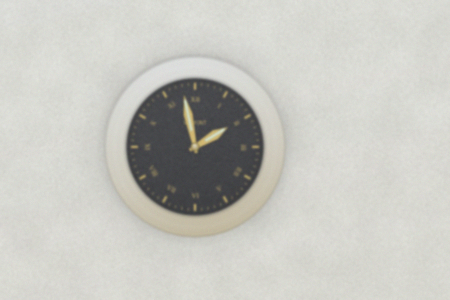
{"hour": 1, "minute": 58}
